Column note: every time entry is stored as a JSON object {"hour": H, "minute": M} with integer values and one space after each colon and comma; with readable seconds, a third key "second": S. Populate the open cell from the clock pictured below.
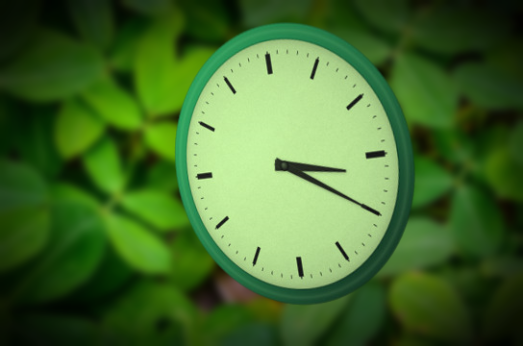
{"hour": 3, "minute": 20}
